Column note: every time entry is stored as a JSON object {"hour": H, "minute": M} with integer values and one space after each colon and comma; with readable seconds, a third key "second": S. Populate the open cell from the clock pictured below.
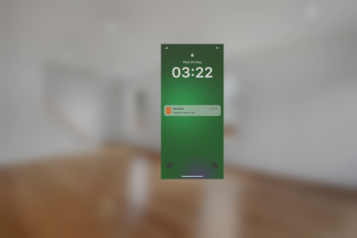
{"hour": 3, "minute": 22}
